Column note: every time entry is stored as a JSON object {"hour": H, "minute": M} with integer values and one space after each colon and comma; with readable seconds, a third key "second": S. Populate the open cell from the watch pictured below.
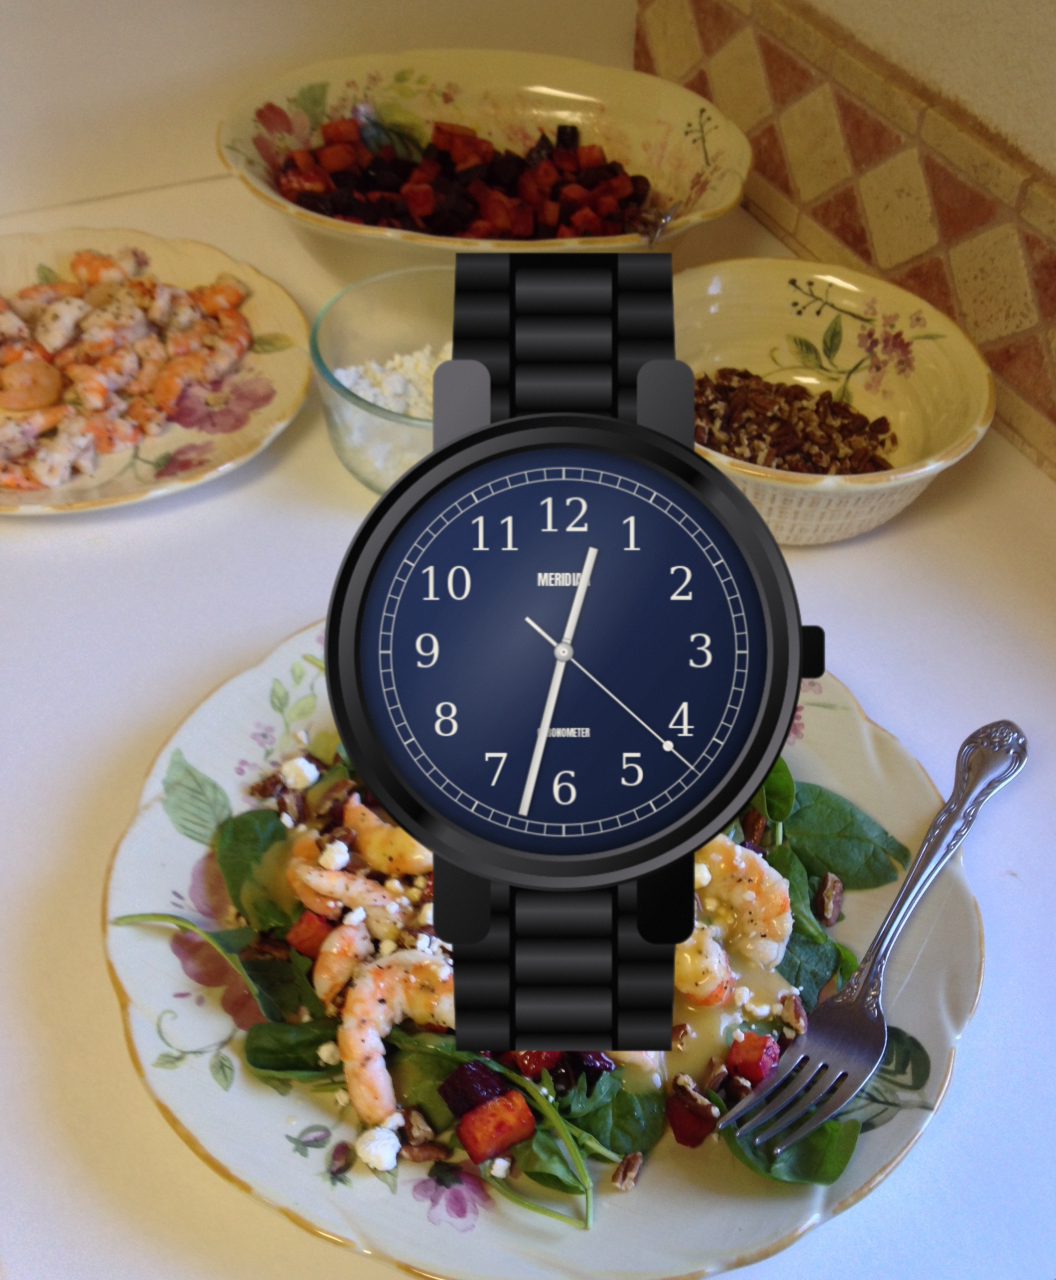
{"hour": 12, "minute": 32, "second": 22}
